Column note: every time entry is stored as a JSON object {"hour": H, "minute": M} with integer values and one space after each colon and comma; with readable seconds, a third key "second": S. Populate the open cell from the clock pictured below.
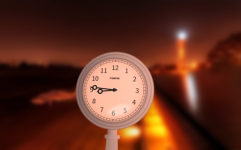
{"hour": 8, "minute": 46}
